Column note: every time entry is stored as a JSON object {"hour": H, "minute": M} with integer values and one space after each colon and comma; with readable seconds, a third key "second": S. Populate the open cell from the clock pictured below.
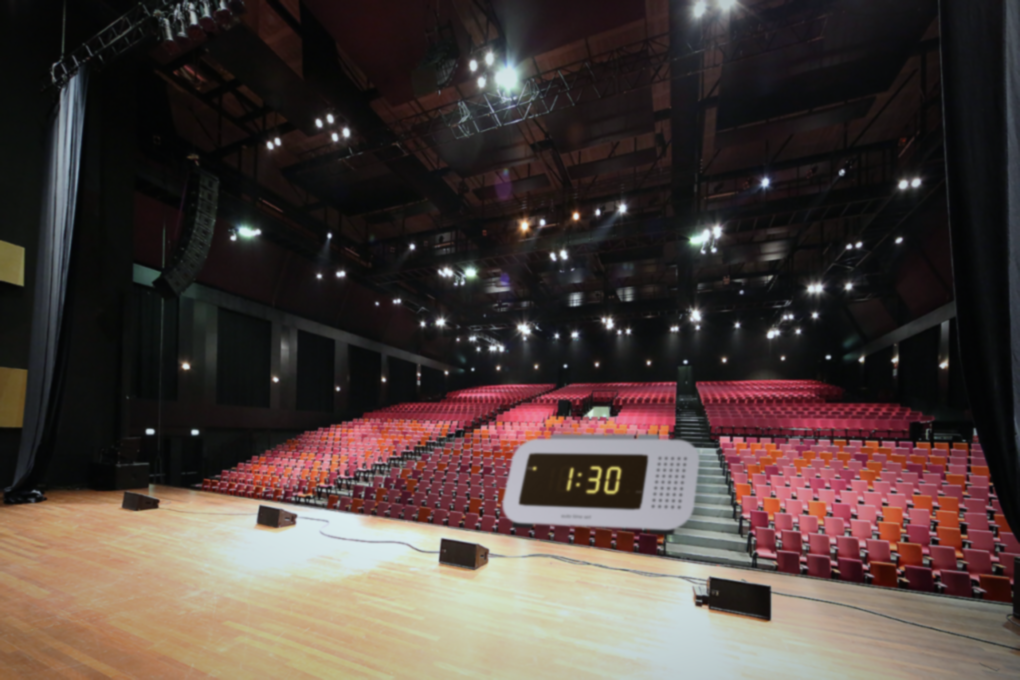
{"hour": 1, "minute": 30}
